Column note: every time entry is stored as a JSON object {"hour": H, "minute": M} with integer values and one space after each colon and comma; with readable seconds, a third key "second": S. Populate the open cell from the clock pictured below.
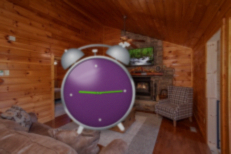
{"hour": 9, "minute": 15}
